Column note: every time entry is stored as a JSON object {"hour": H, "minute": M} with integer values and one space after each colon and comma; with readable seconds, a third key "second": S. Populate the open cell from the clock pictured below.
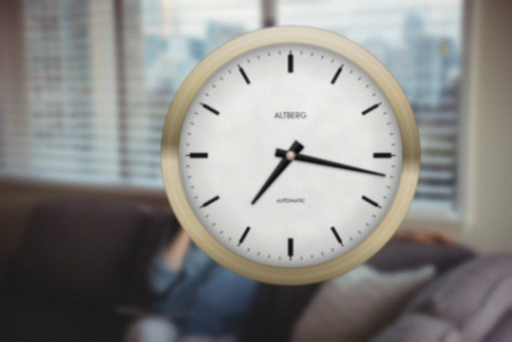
{"hour": 7, "minute": 17}
